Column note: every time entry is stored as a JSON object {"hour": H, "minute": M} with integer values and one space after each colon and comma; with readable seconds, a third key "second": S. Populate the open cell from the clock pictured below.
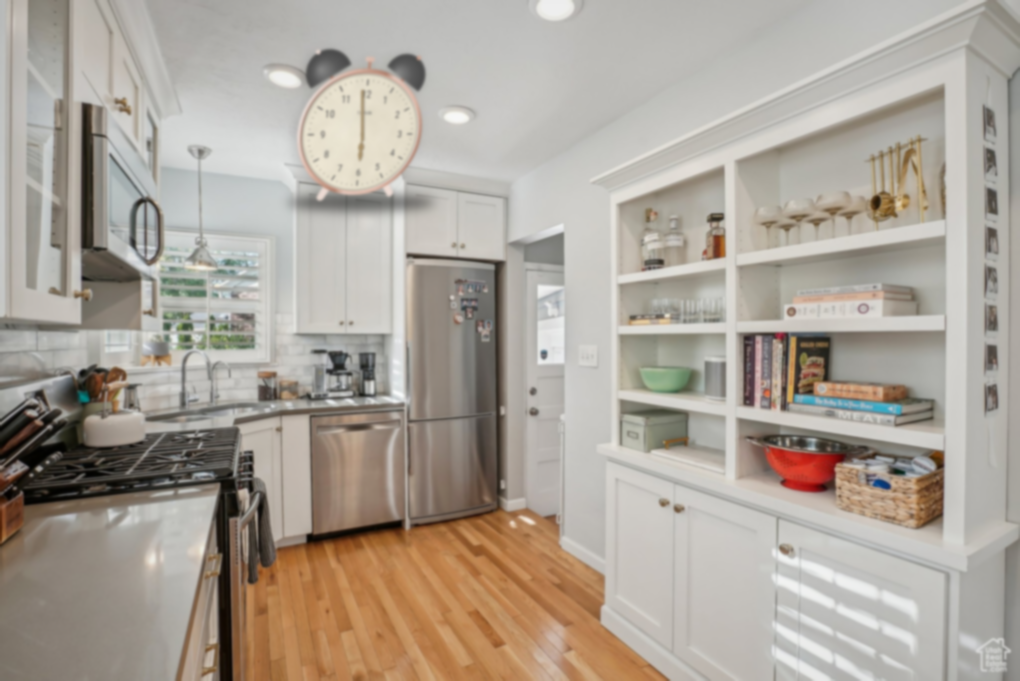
{"hour": 5, "minute": 59}
